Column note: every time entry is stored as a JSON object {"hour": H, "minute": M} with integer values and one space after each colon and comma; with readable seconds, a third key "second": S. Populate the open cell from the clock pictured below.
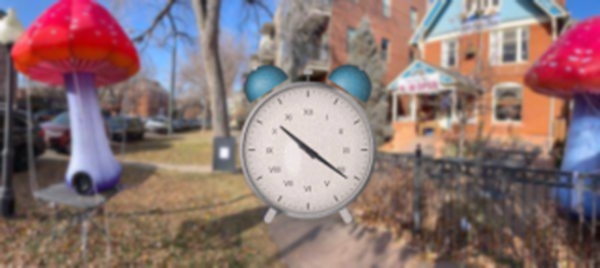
{"hour": 10, "minute": 21}
